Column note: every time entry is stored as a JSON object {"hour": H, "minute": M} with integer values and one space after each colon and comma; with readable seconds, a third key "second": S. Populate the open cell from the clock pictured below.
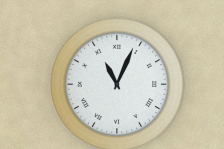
{"hour": 11, "minute": 4}
